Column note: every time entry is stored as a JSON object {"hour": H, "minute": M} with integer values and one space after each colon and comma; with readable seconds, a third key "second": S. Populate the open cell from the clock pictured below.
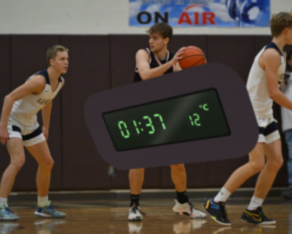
{"hour": 1, "minute": 37}
